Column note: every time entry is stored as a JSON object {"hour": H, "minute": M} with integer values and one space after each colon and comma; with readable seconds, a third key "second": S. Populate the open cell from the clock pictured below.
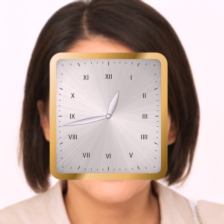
{"hour": 12, "minute": 43}
